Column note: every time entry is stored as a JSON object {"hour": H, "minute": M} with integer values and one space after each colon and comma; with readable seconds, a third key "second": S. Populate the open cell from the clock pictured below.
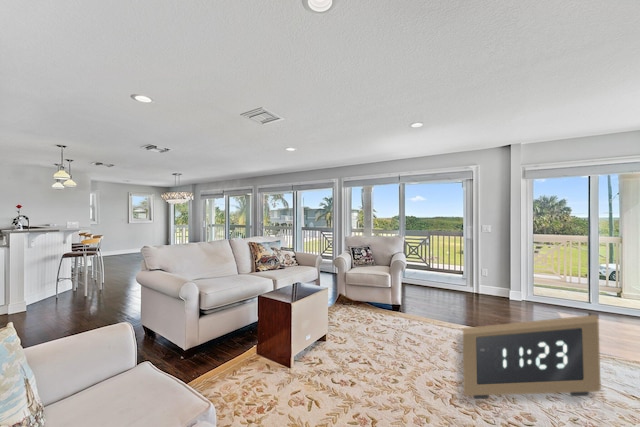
{"hour": 11, "minute": 23}
